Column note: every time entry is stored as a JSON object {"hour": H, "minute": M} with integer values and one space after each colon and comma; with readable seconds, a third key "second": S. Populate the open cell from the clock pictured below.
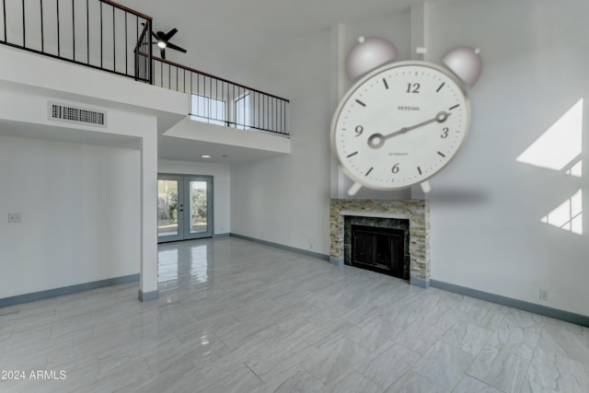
{"hour": 8, "minute": 11}
